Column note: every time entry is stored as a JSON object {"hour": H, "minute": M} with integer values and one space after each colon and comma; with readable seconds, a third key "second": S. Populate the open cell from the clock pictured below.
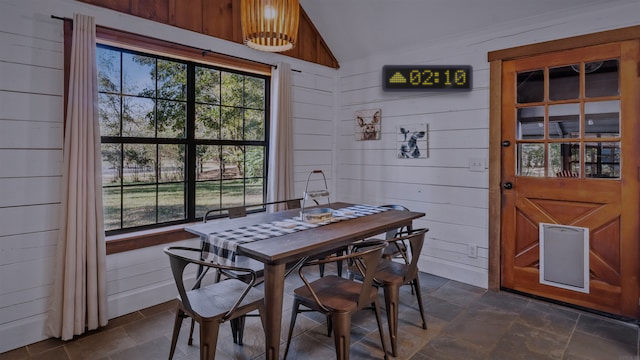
{"hour": 2, "minute": 10}
